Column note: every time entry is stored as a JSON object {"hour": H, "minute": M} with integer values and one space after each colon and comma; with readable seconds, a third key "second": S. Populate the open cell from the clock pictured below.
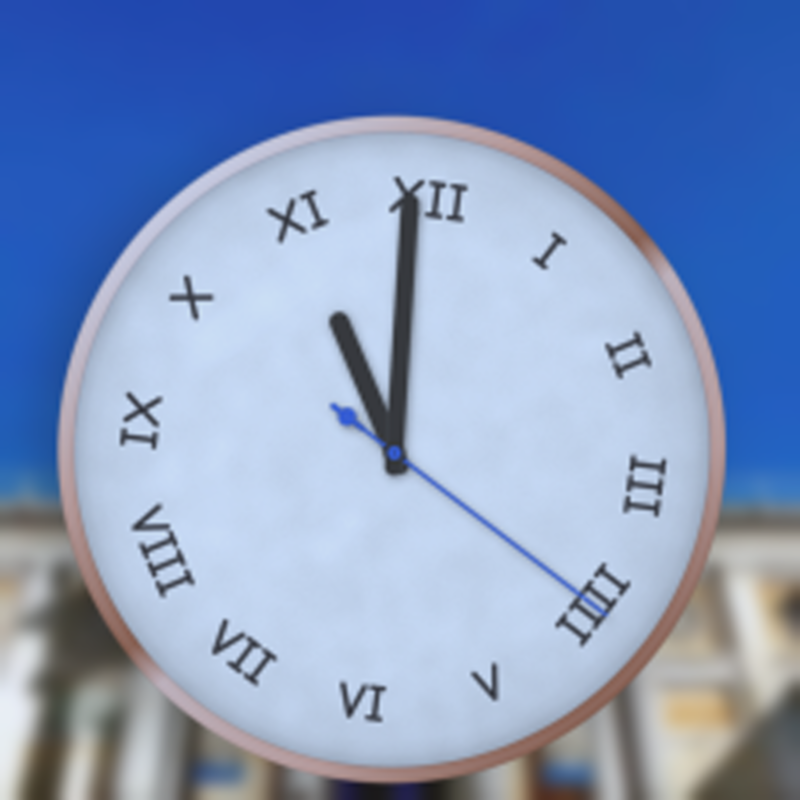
{"hour": 10, "minute": 59, "second": 20}
